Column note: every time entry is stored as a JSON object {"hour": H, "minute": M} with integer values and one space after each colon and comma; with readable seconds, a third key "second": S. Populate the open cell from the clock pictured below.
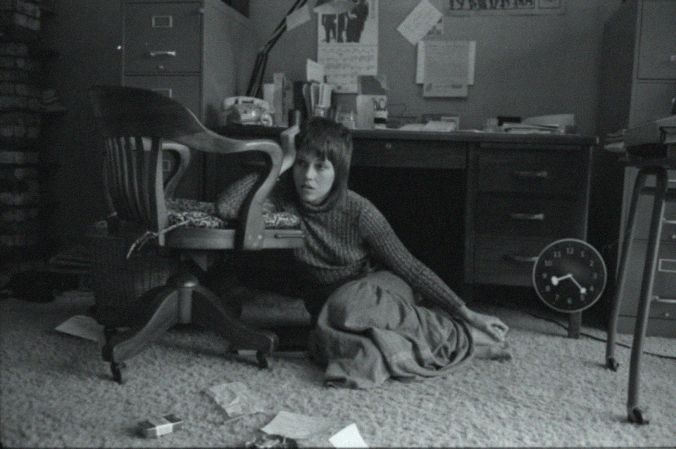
{"hour": 8, "minute": 23}
